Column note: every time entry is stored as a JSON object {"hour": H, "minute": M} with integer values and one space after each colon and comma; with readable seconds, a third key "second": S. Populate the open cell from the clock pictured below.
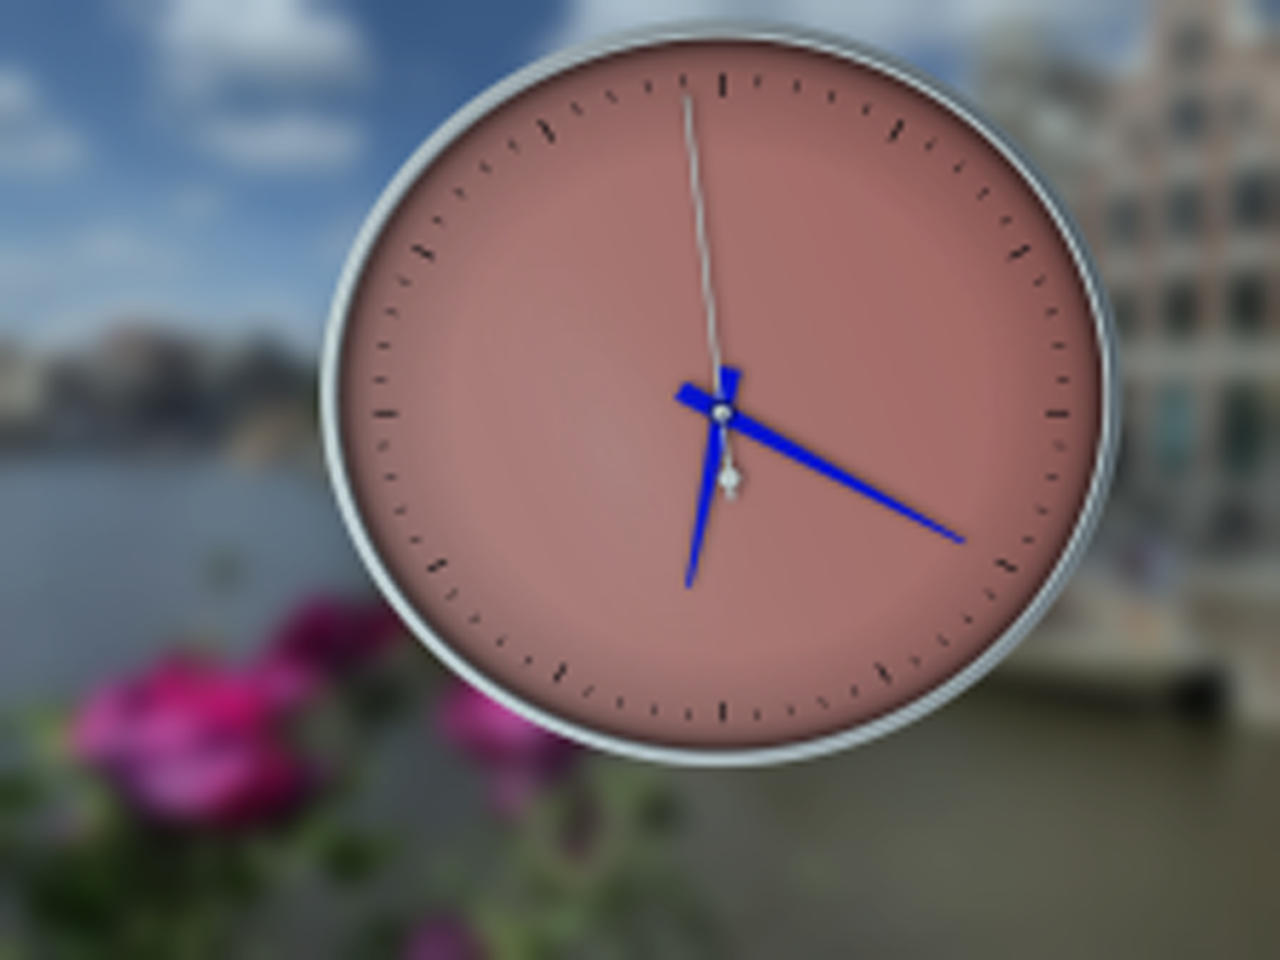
{"hour": 6, "minute": 19, "second": 59}
